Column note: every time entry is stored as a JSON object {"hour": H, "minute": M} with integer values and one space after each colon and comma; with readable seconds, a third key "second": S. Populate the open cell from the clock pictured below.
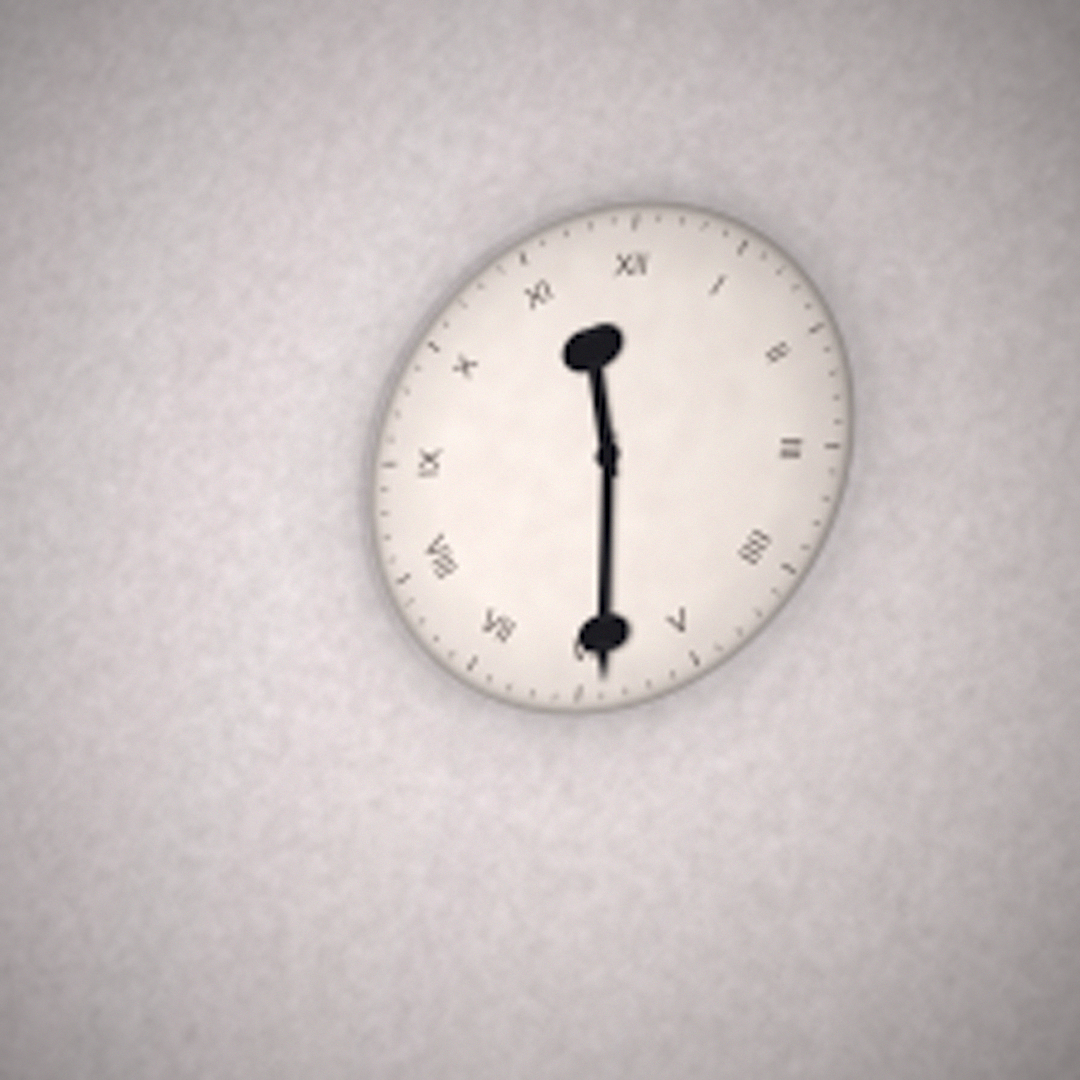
{"hour": 11, "minute": 29}
